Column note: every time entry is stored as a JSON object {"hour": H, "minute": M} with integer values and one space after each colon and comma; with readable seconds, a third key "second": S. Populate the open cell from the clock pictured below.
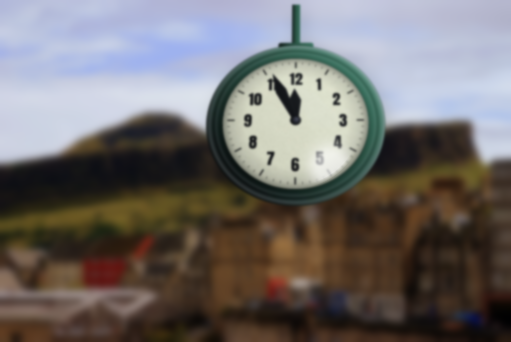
{"hour": 11, "minute": 56}
